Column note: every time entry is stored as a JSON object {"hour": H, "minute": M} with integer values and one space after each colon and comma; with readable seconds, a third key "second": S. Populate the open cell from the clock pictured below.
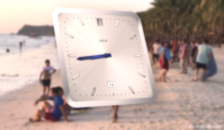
{"hour": 8, "minute": 44}
